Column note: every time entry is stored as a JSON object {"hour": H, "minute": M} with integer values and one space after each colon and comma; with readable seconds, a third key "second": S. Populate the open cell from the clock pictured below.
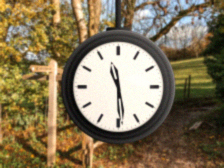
{"hour": 11, "minute": 29}
